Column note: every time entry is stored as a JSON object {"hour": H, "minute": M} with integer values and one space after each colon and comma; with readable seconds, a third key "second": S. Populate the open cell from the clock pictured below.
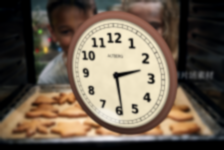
{"hour": 2, "minute": 29}
